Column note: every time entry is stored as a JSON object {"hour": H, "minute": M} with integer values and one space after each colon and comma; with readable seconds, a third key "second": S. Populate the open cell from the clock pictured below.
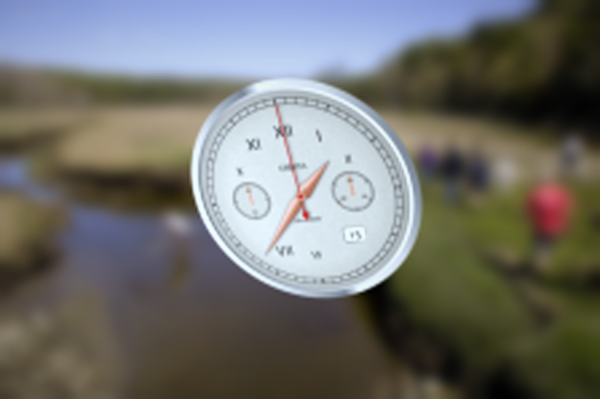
{"hour": 1, "minute": 37}
